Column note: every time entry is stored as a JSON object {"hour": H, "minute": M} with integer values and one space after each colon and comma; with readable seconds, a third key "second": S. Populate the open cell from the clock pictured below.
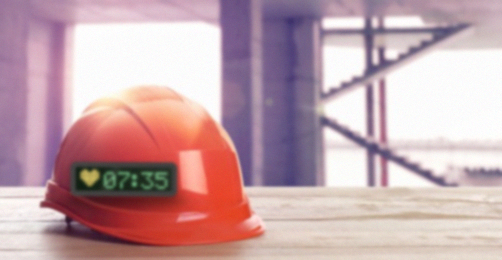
{"hour": 7, "minute": 35}
